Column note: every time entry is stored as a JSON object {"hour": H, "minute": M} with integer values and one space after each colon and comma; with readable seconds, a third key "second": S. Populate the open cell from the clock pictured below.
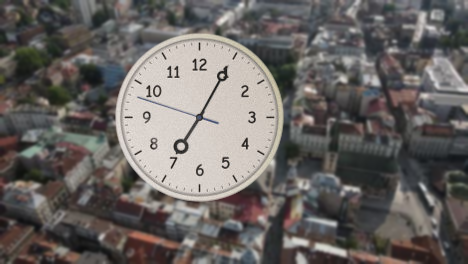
{"hour": 7, "minute": 4, "second": 48}
